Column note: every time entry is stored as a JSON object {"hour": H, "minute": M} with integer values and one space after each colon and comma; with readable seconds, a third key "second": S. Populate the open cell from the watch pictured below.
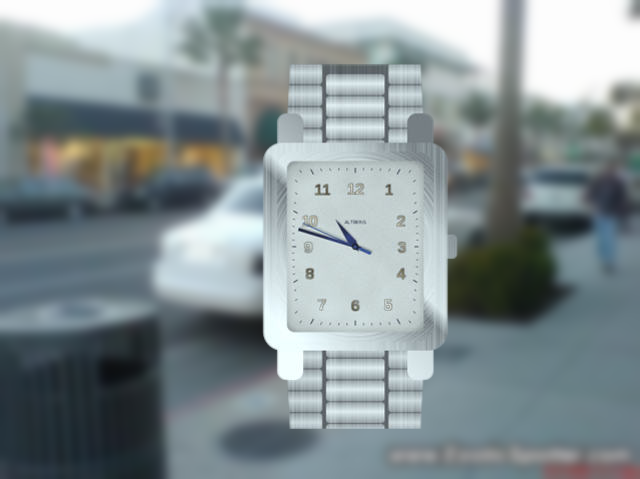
{"hour": 10, "minute": 47, "second": 49}
